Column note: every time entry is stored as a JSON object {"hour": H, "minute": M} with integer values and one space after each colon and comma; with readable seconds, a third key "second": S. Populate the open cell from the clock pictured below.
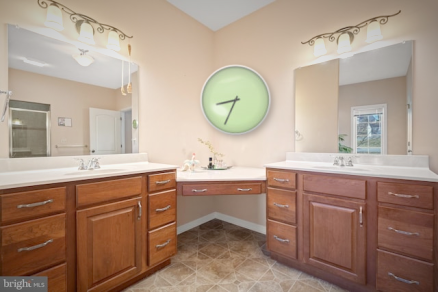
{"hour": 8, "minute": 34}
